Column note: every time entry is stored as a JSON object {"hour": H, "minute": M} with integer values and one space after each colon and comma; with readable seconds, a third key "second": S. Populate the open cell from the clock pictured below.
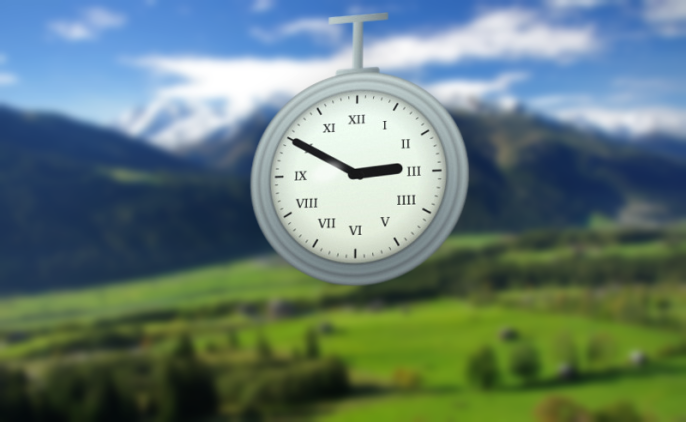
{"hour": 2, "minute": 50}
